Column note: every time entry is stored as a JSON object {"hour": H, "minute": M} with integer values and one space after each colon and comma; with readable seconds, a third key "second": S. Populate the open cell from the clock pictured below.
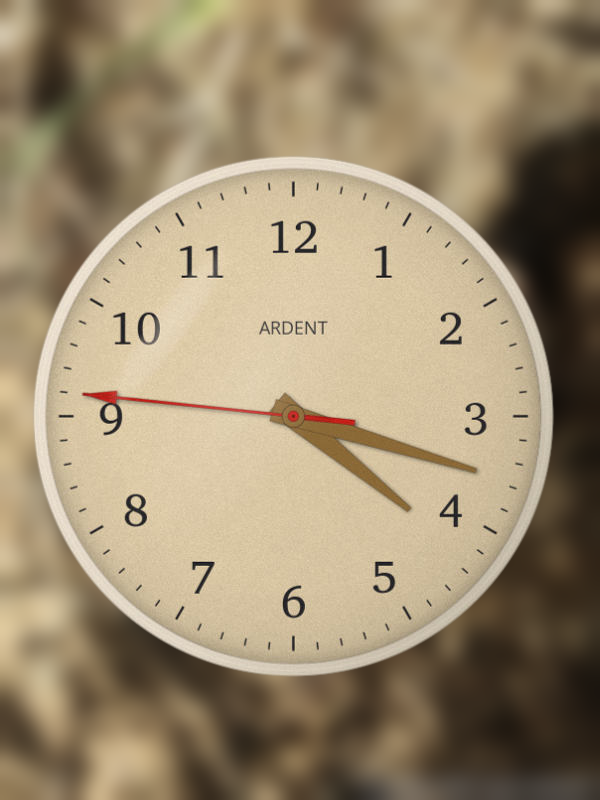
{"hour": 4, "minute": 17, "second": 46}
